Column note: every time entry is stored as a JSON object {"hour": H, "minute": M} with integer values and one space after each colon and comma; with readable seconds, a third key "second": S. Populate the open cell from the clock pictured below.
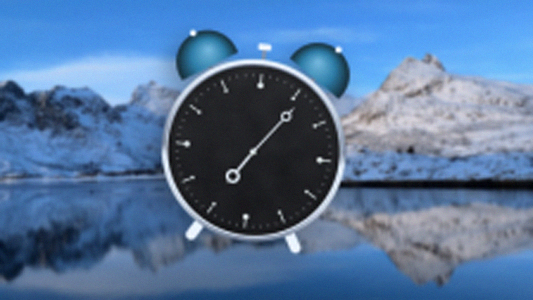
{"hour": 7, "minute": 6}
